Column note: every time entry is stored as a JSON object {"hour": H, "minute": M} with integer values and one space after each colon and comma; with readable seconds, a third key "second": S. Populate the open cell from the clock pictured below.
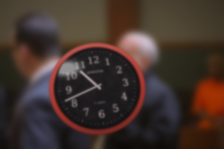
{"hour": 10, "minute": 42}
